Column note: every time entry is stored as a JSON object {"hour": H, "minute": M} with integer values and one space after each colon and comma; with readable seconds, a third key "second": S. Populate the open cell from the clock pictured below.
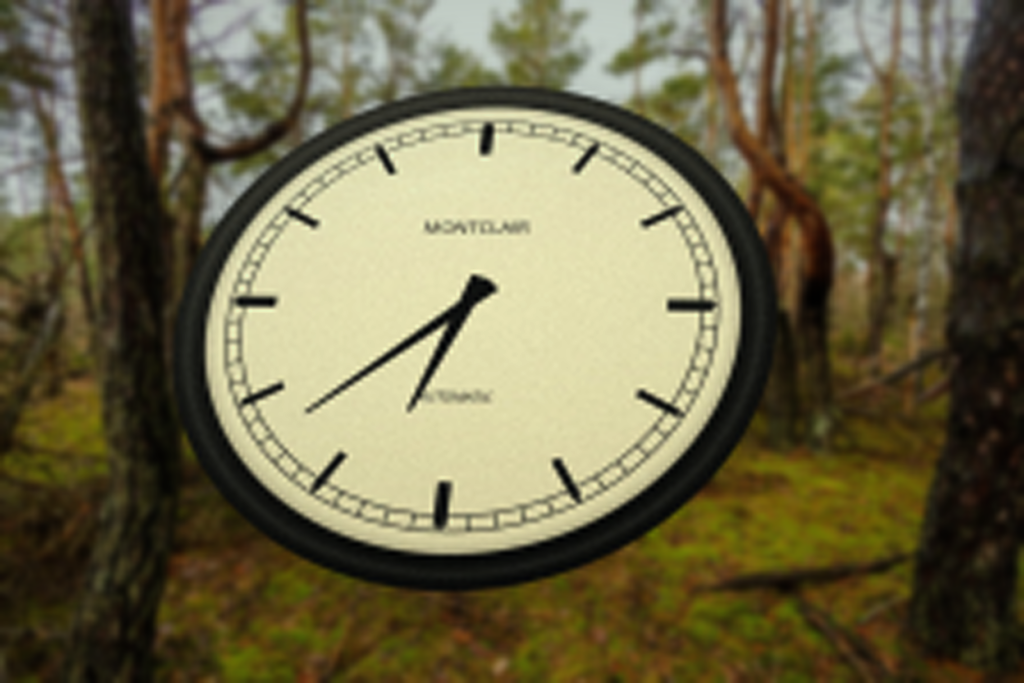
{"hour": 6, "minute": 38}
